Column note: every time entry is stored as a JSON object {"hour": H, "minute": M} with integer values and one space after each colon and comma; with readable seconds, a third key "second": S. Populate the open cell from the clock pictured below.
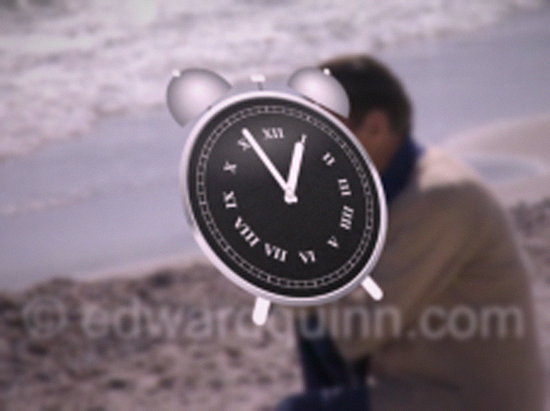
{"hour": 12, "minute": 56}
